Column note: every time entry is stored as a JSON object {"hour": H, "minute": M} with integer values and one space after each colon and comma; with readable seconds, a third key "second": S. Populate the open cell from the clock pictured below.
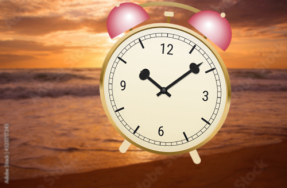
{"hour": 10, "minute": 8}
